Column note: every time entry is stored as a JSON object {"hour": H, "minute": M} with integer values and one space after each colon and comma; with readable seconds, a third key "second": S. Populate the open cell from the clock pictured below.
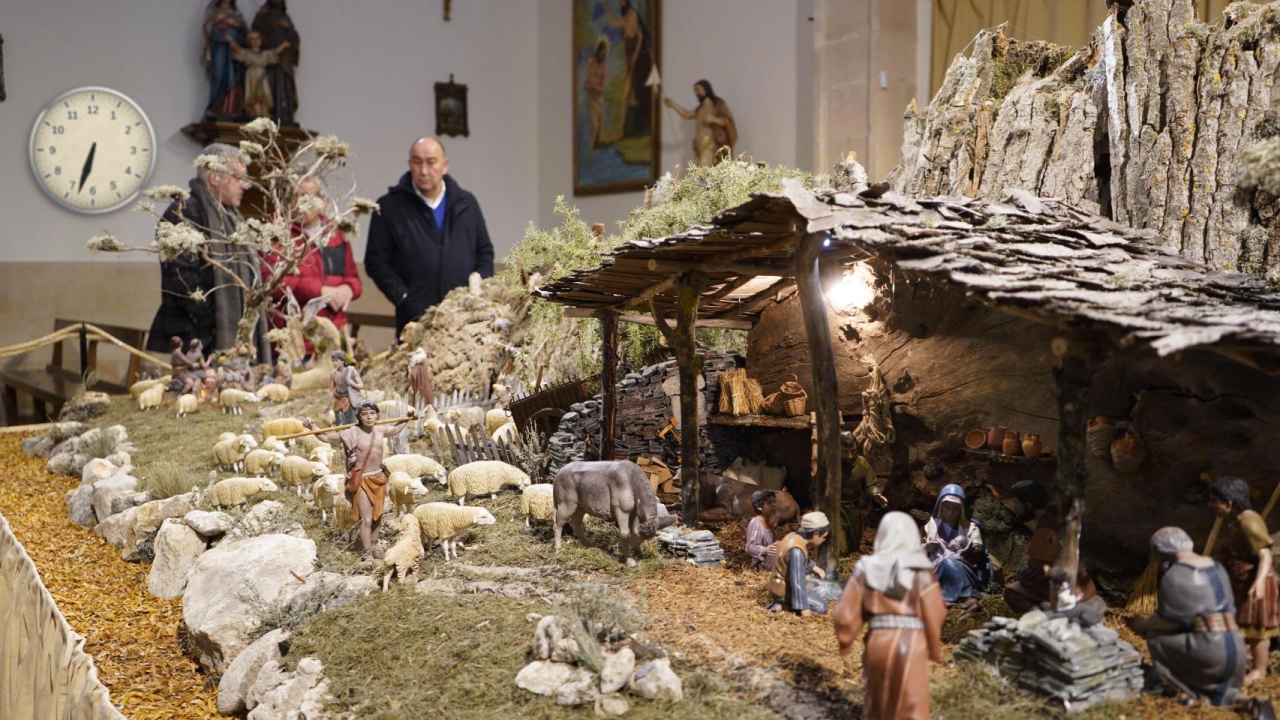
{"hour": 6, "minute": 33}
